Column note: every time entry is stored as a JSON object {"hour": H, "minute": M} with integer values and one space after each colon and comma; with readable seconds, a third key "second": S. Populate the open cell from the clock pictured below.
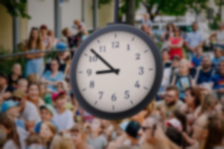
{"hour": 8, "minute": 52}
